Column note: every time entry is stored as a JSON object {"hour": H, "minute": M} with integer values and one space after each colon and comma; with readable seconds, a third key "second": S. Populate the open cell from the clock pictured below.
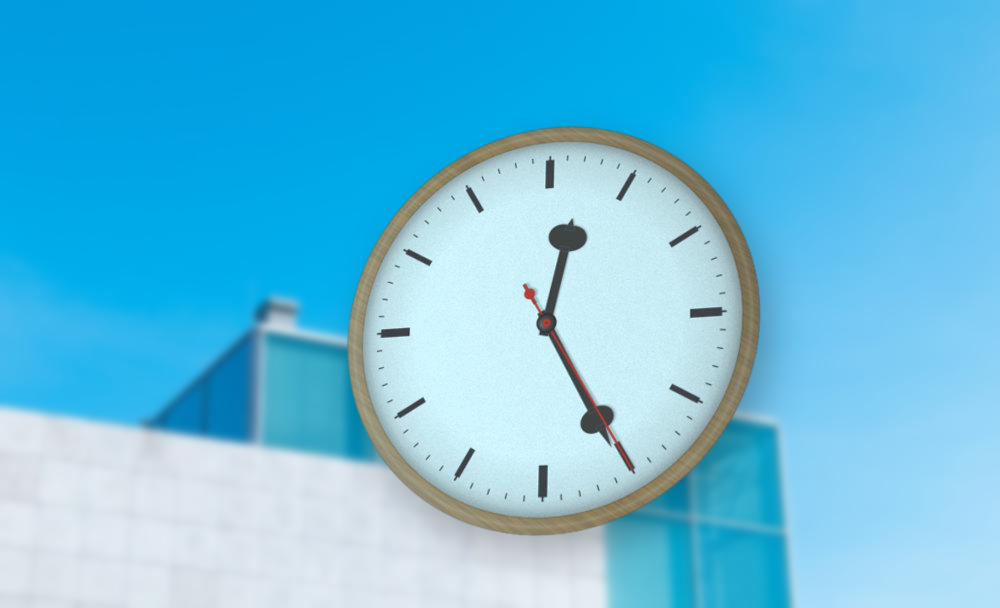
{"hour": 12, "minute": 25, "second": 25}
